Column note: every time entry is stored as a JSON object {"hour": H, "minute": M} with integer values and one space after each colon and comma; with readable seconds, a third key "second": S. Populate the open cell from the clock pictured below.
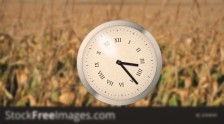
{"hour": 3, "minute": 24}
